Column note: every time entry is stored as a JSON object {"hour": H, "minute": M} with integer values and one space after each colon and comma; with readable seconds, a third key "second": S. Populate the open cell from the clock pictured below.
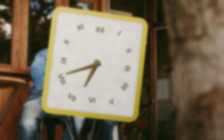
{"hour": 6, "minute": 41}
